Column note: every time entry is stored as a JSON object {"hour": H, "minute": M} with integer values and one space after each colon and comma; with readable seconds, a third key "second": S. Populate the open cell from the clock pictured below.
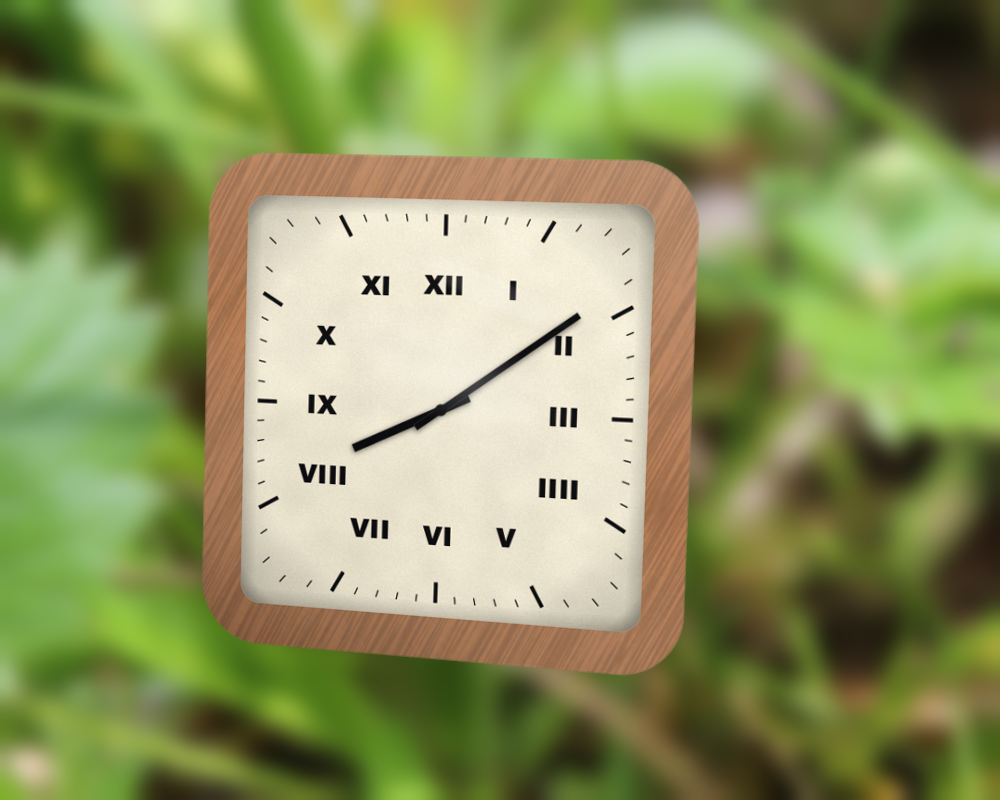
{"hour": 8, "minute": 9}
